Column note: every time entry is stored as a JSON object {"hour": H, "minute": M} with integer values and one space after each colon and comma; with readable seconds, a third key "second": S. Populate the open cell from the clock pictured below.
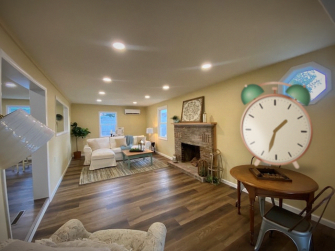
{"hour": 1, "minute": 33}
